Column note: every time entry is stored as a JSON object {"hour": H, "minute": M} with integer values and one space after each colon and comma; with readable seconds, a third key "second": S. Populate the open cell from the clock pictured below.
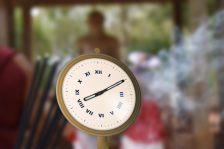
{"hour": 8, "minute": 10}
